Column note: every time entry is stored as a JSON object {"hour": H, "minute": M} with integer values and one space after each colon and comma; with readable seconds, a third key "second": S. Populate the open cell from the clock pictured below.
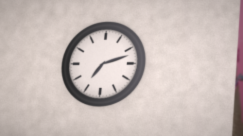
{"hour": 7, "minute": 12}
